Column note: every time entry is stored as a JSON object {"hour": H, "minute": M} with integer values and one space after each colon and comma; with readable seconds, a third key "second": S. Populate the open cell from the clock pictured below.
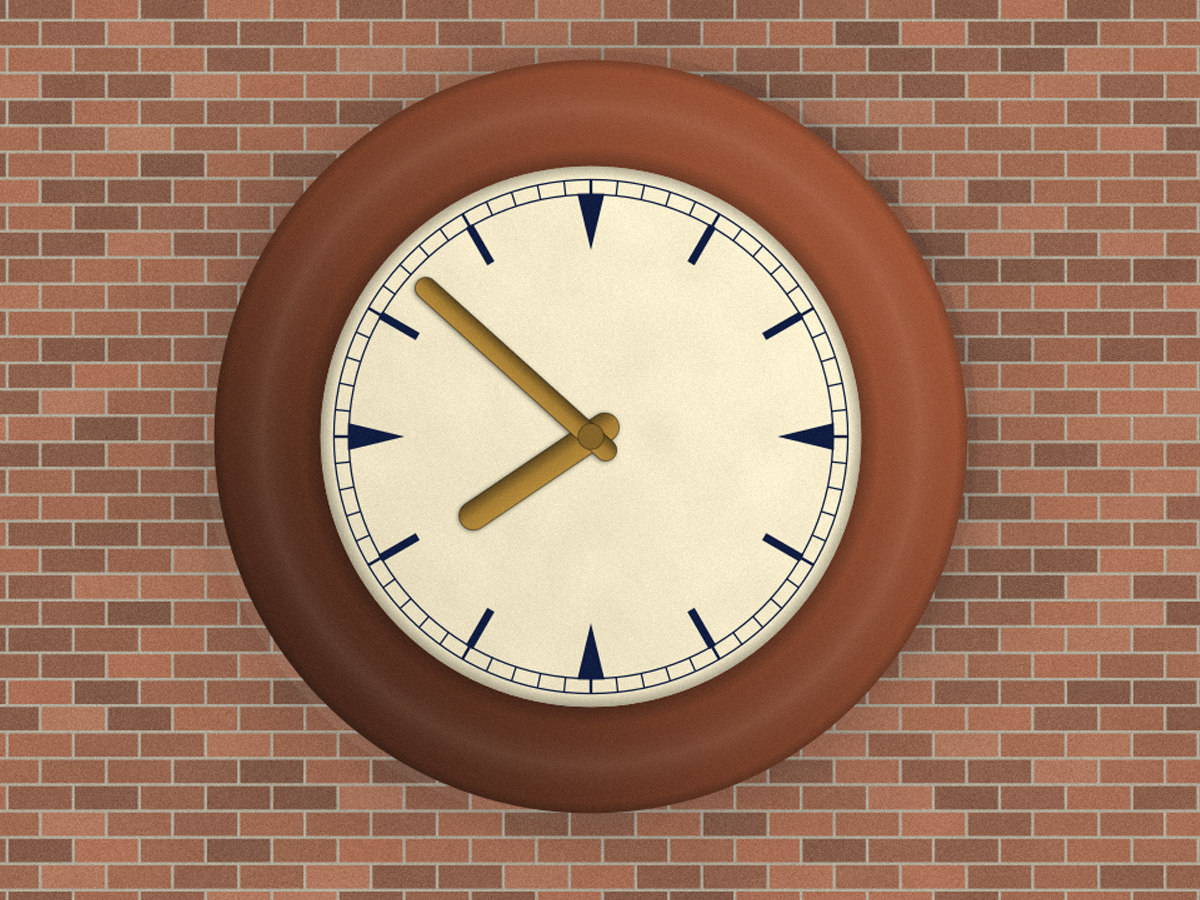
{"hour": 7, "minute": 52}
